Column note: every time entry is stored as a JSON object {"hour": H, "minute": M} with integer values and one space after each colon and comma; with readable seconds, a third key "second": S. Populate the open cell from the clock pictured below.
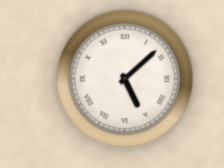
{"hour": 5, "minute": 8}
